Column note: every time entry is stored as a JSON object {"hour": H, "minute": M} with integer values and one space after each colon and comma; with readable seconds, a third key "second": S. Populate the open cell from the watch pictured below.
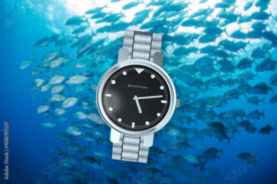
{"hour": 5, "minute": 13}
